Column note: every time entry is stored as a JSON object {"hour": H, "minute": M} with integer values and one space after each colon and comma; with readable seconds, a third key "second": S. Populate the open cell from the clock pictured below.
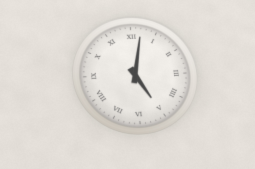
{"hour": 5, "minute": 2}
